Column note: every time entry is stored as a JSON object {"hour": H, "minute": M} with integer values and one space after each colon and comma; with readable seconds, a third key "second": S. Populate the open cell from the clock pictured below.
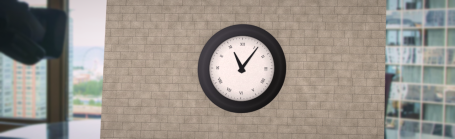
{"hour": 11, "minute": 6}
